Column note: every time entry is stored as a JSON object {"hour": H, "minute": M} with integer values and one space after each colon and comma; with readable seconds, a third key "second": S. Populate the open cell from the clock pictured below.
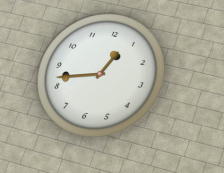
{"hour": 12, "minute": 42}
